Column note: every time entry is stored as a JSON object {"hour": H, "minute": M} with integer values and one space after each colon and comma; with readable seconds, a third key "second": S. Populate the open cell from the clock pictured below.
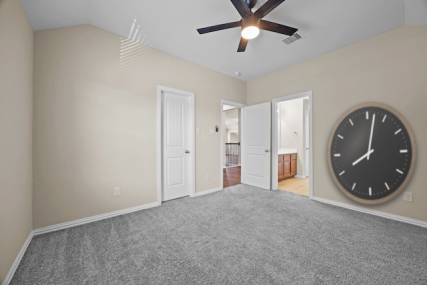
{"hour": 8, "minute": 2}
